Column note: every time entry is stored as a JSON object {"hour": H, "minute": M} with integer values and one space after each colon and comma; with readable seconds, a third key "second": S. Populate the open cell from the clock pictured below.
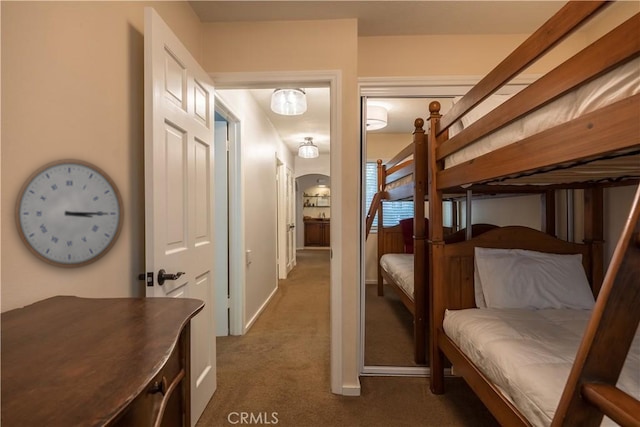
{"hour": 3, "minute": 15}
